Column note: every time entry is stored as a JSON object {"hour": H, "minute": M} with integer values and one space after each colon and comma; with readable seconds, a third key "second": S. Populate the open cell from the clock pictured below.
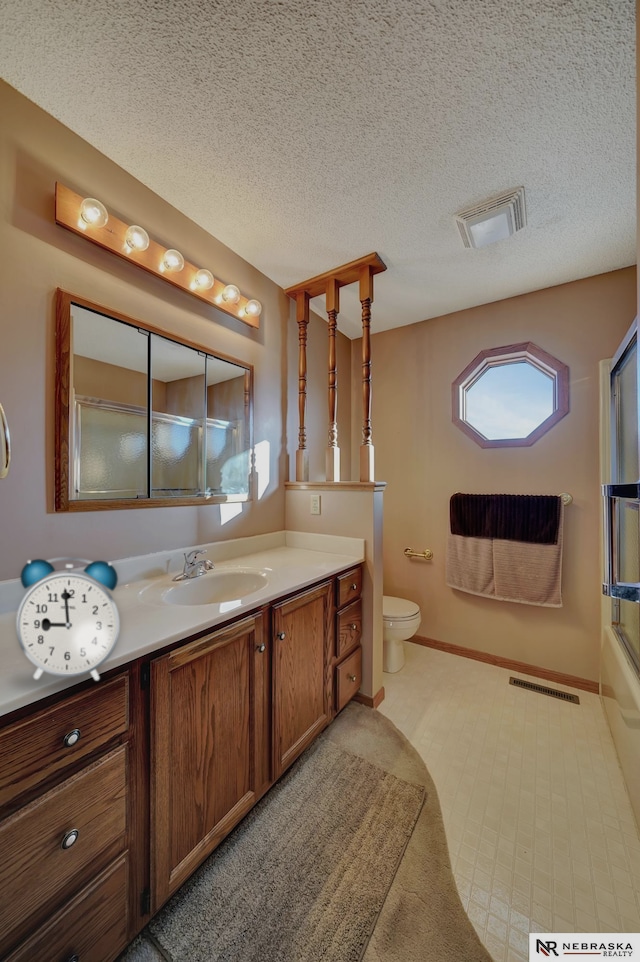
{"hour": 8, "minute": 59}
